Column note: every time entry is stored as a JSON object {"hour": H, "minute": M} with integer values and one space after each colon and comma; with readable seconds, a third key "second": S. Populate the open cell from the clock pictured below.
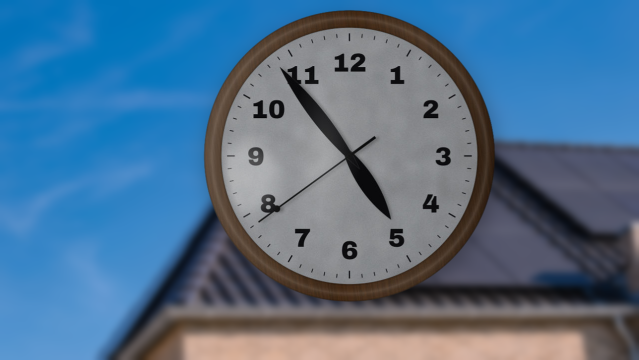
{"hour": 4, "minute": 53, "second": 39}
